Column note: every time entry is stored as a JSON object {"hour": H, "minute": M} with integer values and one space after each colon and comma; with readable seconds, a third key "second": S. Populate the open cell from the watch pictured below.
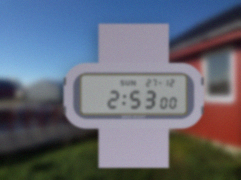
{"hour": 2, "minute": 53, "second": 0}
